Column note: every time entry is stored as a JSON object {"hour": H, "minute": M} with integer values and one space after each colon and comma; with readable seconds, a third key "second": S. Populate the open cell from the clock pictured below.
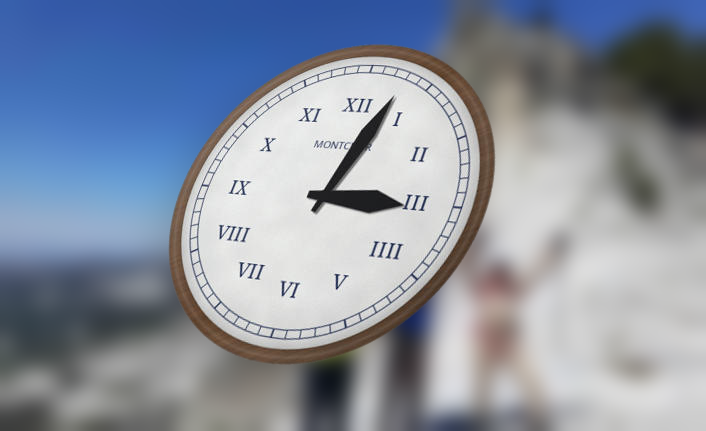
{"hour": 3, "minute": 3}
